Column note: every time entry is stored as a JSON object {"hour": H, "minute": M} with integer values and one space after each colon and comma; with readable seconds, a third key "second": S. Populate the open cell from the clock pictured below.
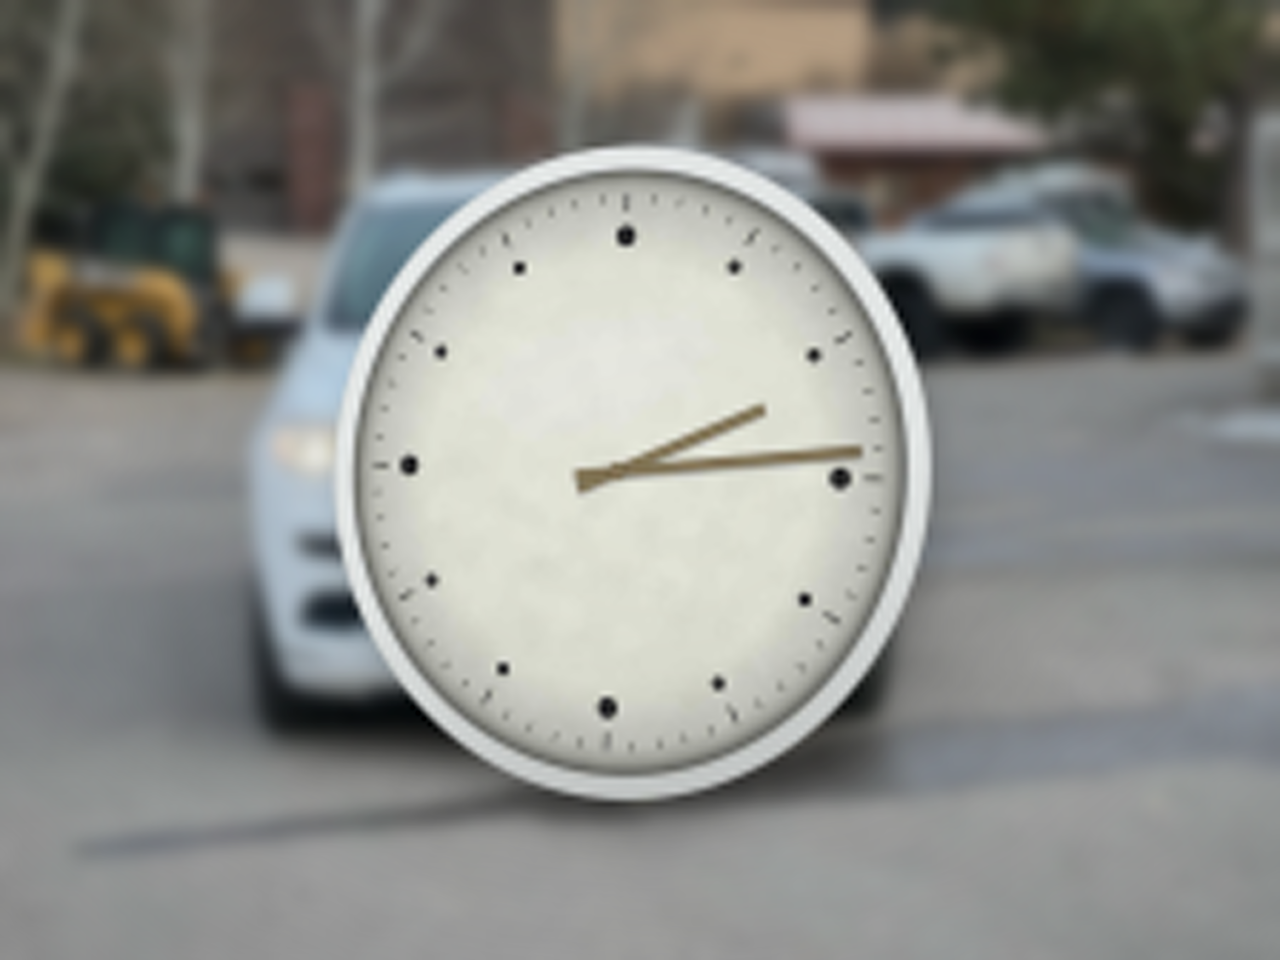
{"hour": 2, "minute": 14}
